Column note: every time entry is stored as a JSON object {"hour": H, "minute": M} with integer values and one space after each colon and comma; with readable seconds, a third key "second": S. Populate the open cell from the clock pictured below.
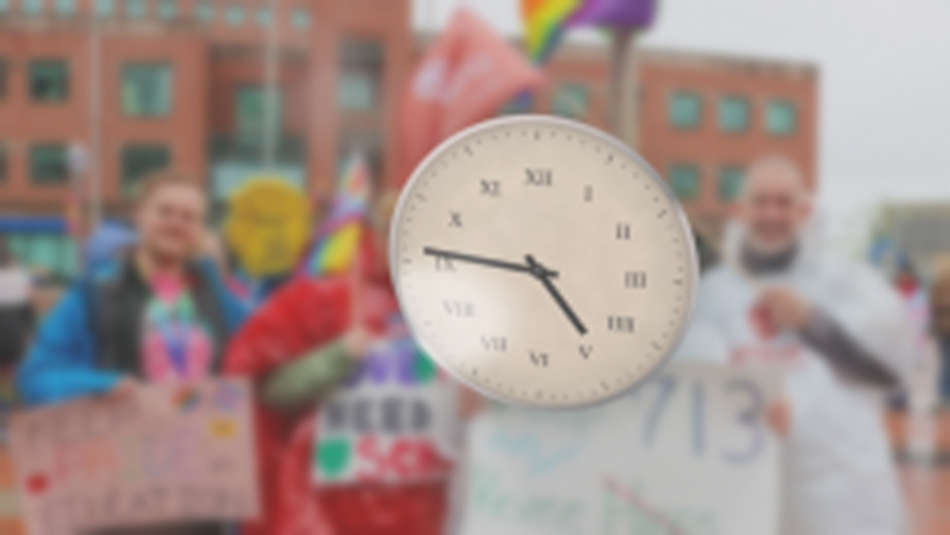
{"hour": 4, "minute": 46}
